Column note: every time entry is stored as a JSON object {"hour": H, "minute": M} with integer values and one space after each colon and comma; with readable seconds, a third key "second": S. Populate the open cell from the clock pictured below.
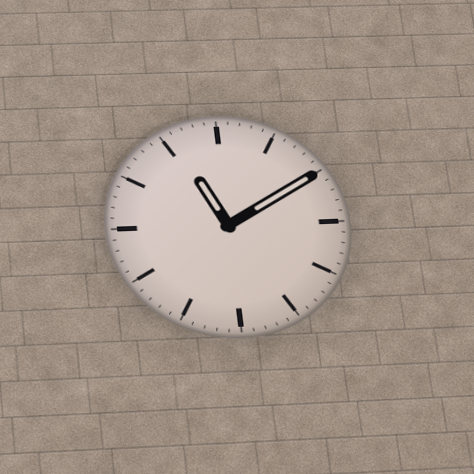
{"hour": 11, "minute": 10}
